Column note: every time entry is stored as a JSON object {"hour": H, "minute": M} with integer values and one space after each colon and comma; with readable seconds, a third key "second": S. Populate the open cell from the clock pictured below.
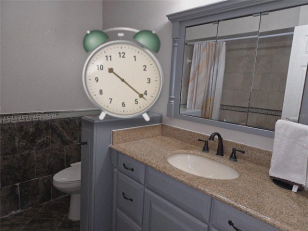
{"hour": 10, "minute": 22}
